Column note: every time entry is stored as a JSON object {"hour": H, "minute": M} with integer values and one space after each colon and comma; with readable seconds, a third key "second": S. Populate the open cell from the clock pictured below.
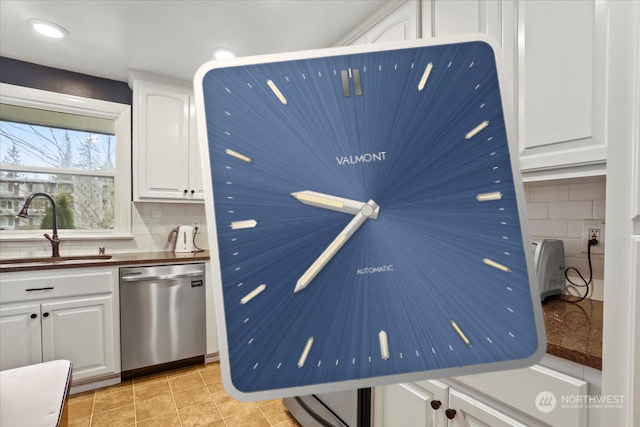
{"hour": 9, "minute": 38}
